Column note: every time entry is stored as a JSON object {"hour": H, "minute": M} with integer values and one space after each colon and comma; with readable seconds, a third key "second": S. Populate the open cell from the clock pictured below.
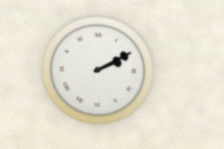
{"hour": 2, "minute": 10}
